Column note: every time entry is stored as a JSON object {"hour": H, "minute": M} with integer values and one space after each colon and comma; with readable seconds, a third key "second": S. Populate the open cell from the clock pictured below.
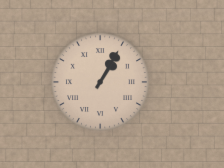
{"hour": 1, "minute": 5}
